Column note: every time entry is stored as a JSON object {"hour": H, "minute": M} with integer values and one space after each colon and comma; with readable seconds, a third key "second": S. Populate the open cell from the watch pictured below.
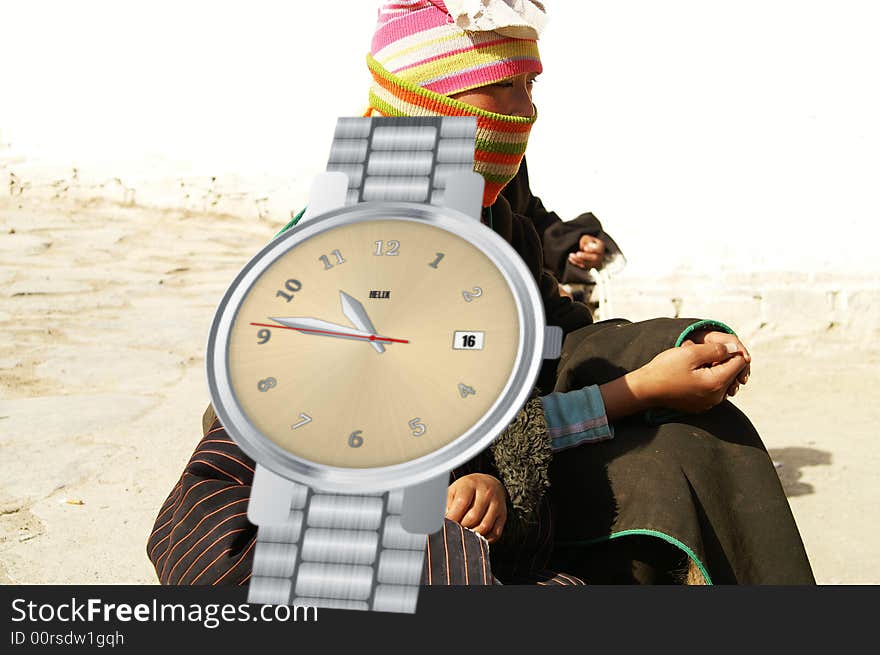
{"hour": 10, "minute": 46, "second": 46}
